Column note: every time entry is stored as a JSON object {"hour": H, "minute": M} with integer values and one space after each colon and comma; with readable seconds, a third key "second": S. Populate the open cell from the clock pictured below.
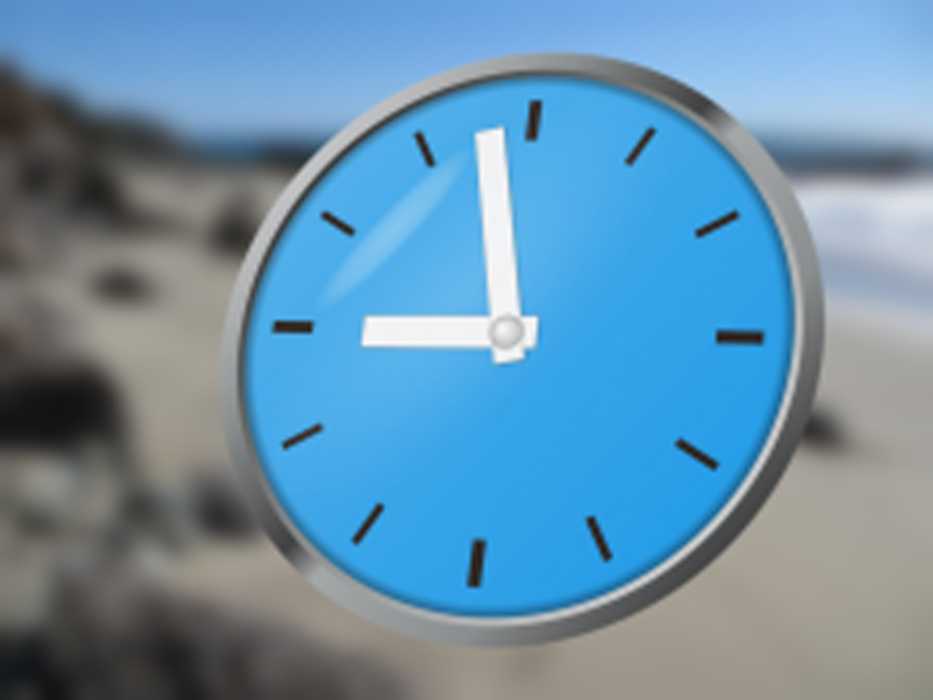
{"hour": 8, "minute": 58}
